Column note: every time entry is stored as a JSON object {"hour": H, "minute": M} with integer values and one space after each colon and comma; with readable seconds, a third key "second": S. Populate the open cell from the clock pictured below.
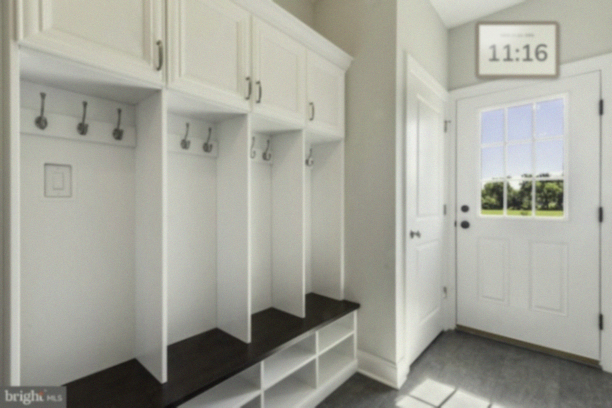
{"hour": 11, "minute": 16}
